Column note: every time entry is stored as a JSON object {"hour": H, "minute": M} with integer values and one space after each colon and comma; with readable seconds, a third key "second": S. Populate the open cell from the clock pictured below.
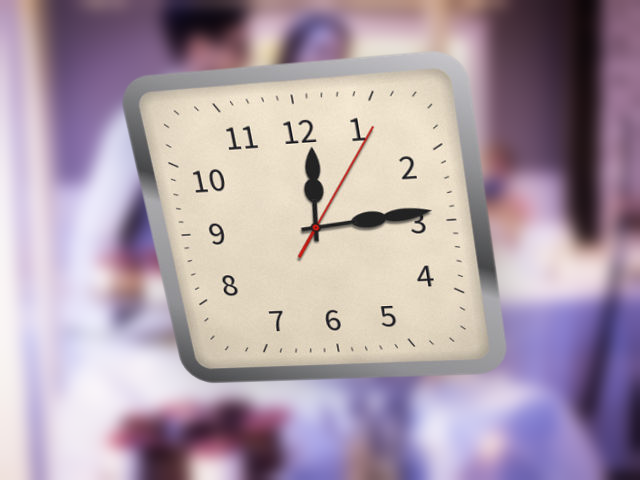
{"hour": 12, "minute": 14, "second": 6}
